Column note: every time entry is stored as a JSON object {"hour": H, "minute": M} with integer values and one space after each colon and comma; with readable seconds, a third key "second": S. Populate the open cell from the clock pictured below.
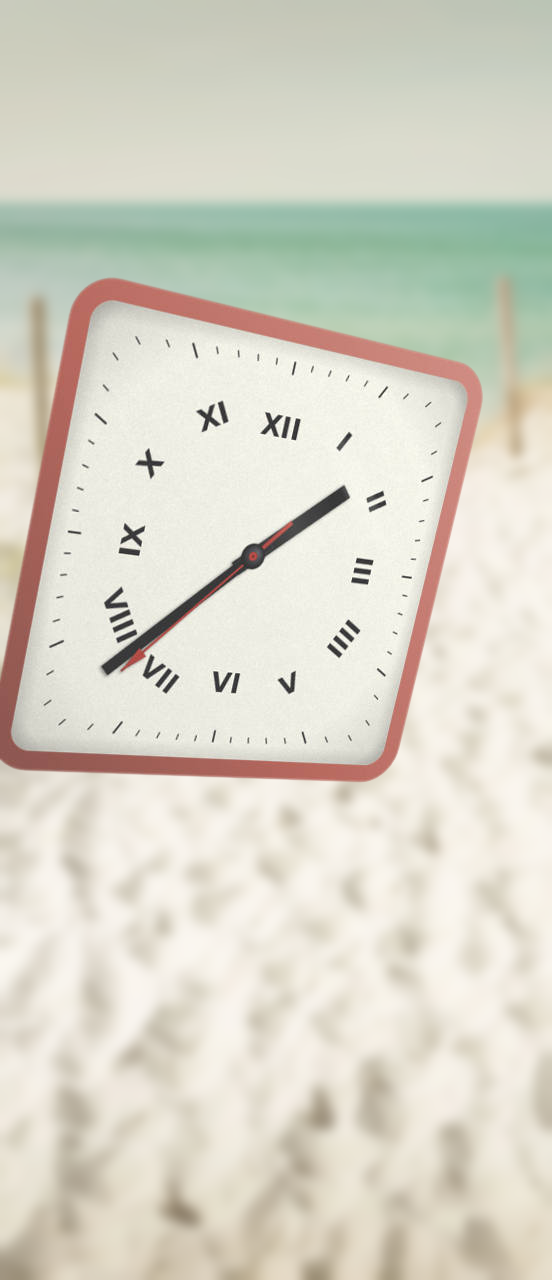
{"hour": 1, "minute": 37, "second": 37}
